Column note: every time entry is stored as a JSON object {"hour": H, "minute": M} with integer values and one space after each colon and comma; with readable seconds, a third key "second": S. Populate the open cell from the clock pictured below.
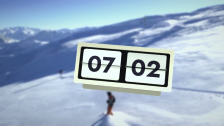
{"hour": 7, "minute": 2}
